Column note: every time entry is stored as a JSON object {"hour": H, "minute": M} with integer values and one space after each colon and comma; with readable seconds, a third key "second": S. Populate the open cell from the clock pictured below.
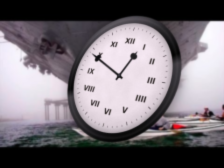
{"hour": 12, "minute": 49}
